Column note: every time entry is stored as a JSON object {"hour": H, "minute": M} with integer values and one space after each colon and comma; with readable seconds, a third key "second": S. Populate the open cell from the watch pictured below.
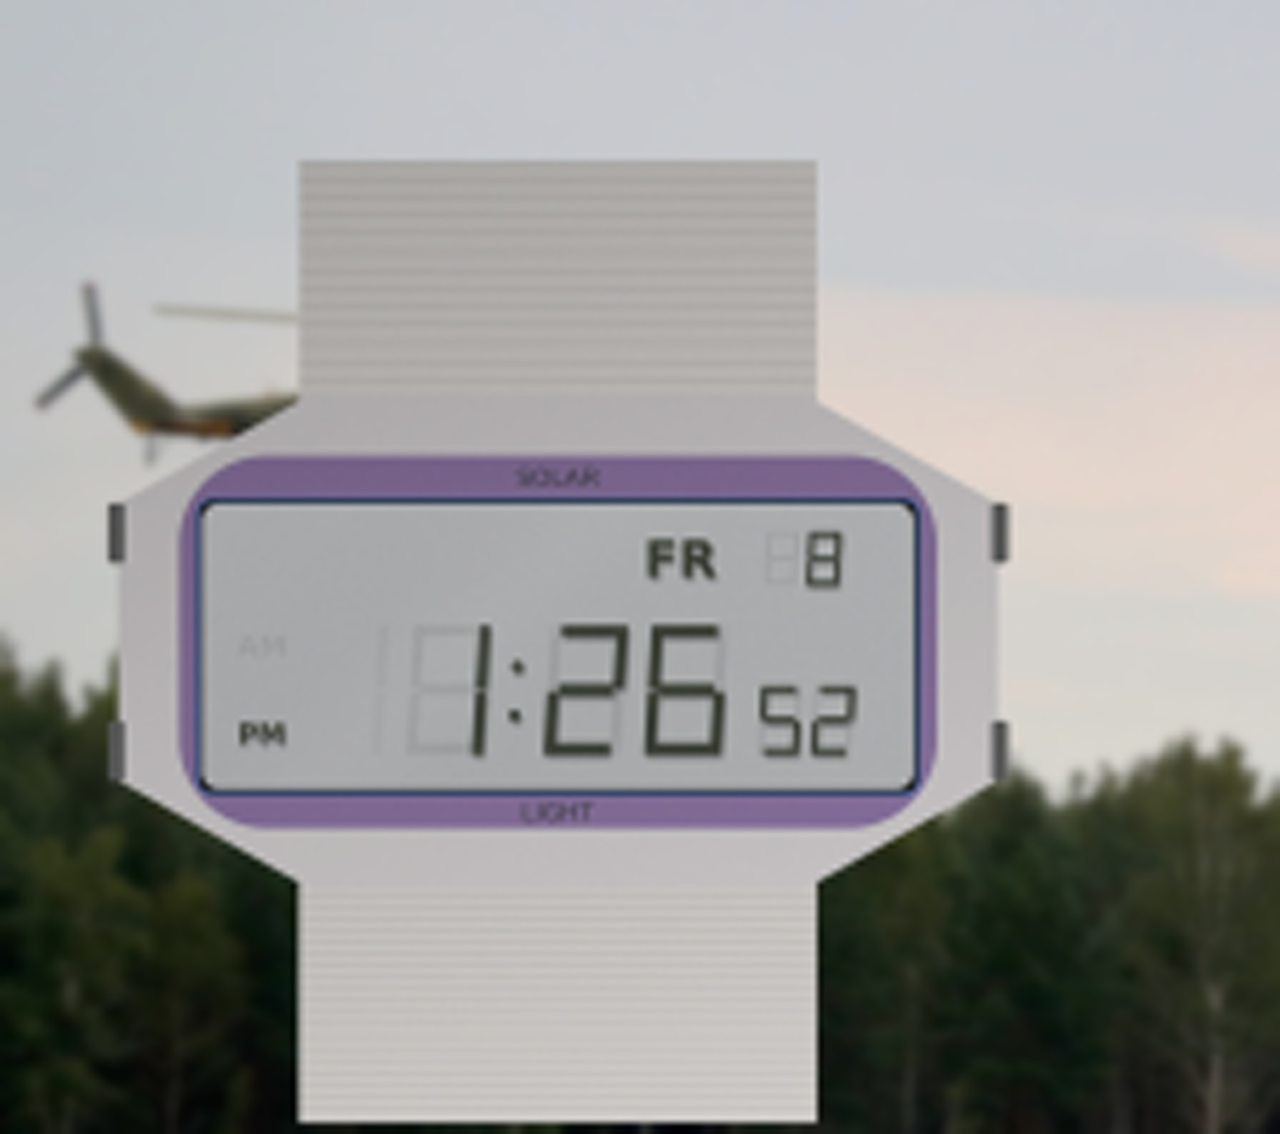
{"hour": 1, "minute": 26, "second": 52}
